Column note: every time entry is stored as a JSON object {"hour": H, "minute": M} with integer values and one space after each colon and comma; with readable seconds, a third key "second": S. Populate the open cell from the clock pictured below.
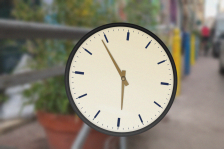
{"hour": 5, "minute": 54}
